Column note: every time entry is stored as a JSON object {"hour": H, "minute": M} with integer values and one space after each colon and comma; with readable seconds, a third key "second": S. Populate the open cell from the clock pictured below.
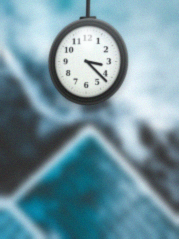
{"hour": 3, "minute": 22}
